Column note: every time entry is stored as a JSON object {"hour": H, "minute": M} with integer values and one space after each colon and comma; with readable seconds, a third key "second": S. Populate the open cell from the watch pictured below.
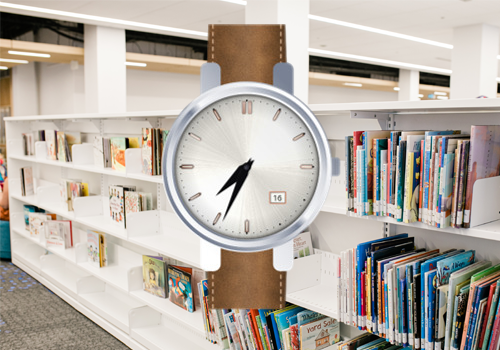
{"hour": 7, "minute": 34}
